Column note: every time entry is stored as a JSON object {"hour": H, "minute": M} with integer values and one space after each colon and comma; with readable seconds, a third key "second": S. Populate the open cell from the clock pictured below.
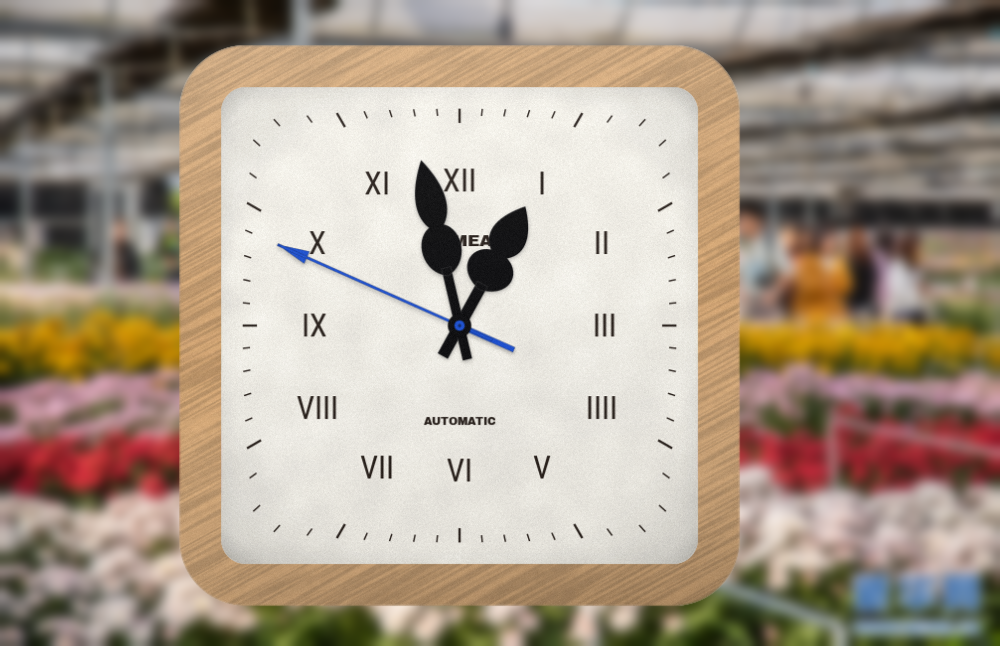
{"hour": 12, "minute": 57, "second": 49}
